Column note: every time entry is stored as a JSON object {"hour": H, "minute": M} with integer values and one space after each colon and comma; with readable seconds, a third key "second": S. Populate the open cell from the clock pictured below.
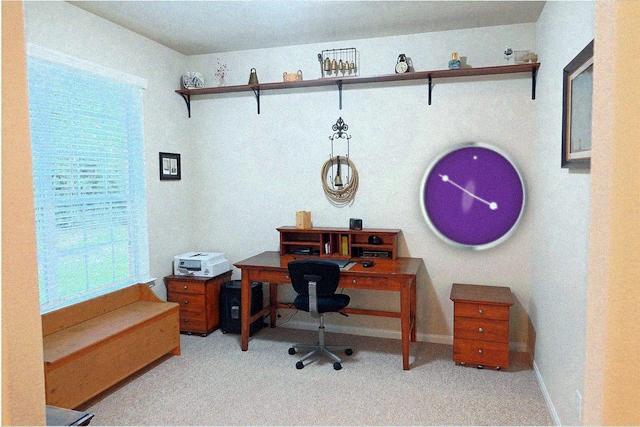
{"hour": 3, "minute": 50}
